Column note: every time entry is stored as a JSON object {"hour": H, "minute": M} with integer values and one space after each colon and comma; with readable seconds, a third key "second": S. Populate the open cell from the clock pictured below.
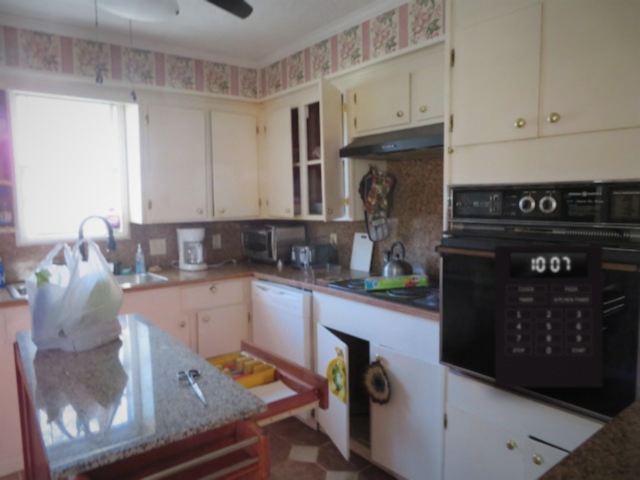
{"hour": 10, "minute": 7}
